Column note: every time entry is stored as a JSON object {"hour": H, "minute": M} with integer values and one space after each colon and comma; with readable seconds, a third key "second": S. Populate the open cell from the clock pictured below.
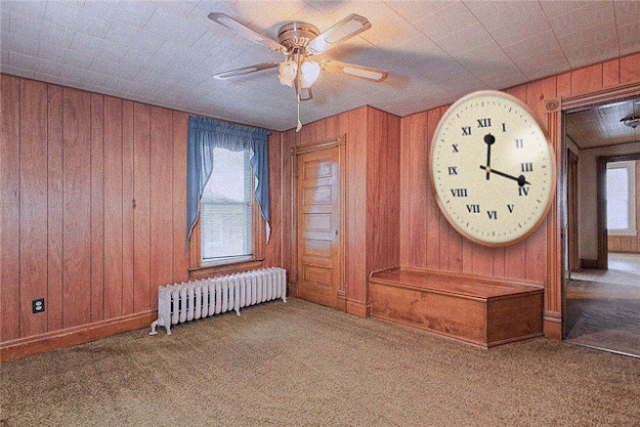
{"hour": 12, "minute": 18}
